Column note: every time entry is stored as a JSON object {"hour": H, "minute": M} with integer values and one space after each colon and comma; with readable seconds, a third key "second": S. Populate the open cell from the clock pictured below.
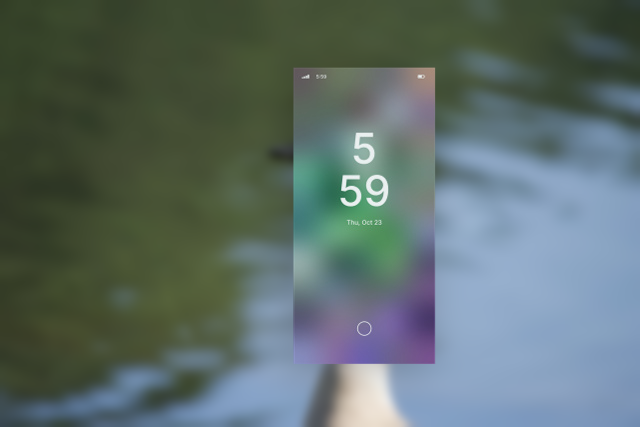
{"hour": 5, "minute": 59}
